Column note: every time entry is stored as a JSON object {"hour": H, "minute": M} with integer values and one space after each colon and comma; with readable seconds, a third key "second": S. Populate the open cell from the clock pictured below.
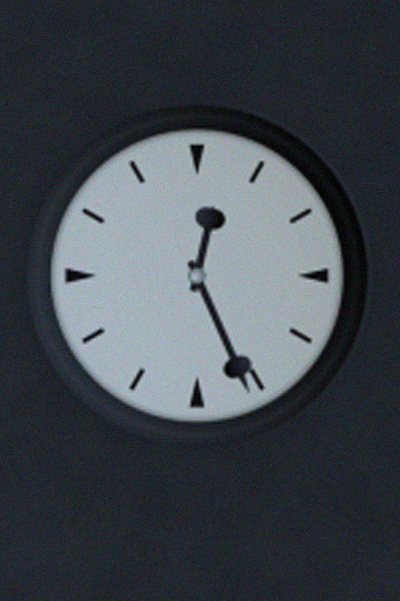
{"hour": 12, "minute": 26}
